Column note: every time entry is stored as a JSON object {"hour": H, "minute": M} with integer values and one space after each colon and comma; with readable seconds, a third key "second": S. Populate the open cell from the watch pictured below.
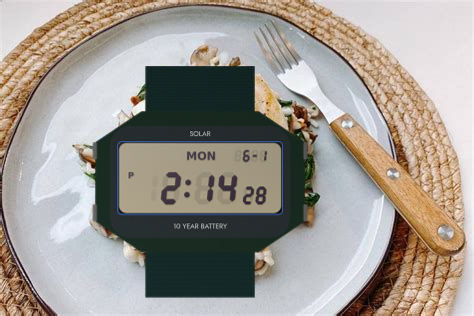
{"hour": 2, "minute": 14, "second": 28}
